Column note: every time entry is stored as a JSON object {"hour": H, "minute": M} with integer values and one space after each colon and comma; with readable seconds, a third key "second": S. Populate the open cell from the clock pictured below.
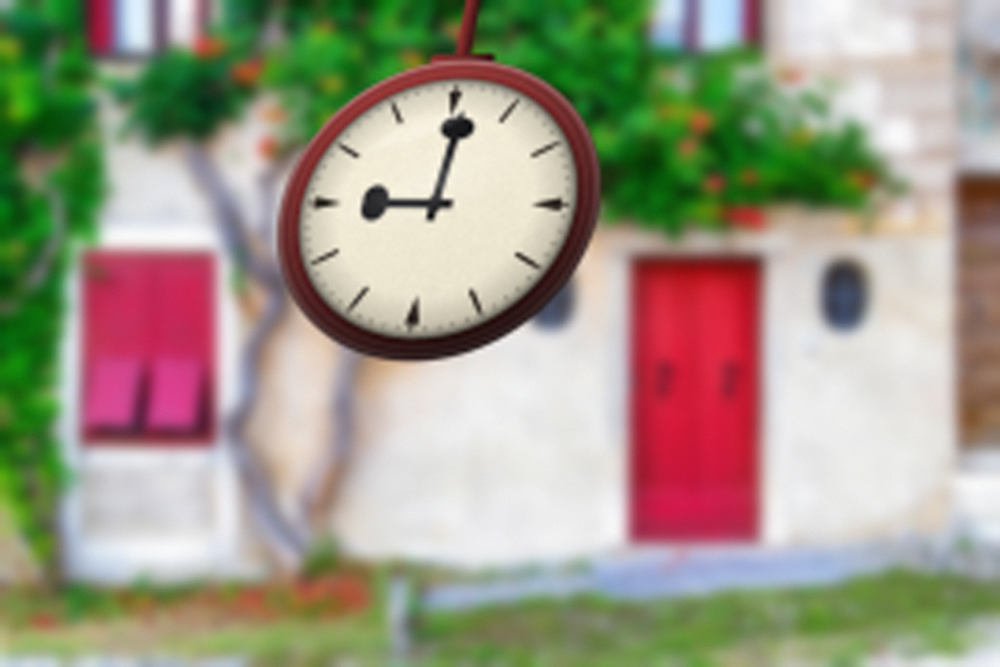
{"hour": 9, "minute": 1}
